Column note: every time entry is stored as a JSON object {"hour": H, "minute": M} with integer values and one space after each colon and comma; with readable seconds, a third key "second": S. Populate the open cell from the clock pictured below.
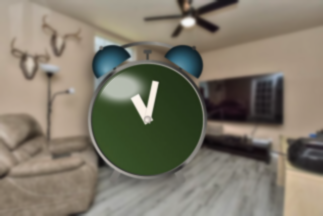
{"hour": 11, "minute": 2}
